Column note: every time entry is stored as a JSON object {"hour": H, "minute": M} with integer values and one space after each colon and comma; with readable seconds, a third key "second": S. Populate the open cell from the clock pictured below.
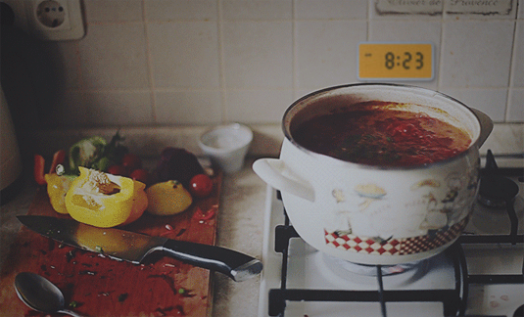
{"hour": 8, "minute": 23}
